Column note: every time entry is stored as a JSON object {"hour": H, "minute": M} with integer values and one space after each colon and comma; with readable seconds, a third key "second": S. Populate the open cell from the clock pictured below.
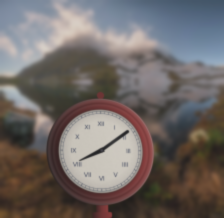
{"hour": 8, "minute": 9}
